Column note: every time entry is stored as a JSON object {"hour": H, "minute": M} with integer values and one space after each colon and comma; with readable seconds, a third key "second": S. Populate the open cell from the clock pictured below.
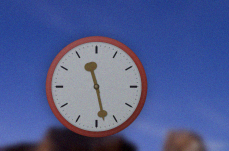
{"hour": 11, "minute": 28}
